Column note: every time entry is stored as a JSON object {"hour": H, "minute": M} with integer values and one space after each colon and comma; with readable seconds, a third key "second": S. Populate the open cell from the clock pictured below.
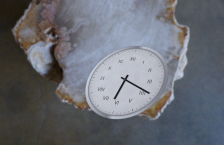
{"hour": 6, "minute": 19}
